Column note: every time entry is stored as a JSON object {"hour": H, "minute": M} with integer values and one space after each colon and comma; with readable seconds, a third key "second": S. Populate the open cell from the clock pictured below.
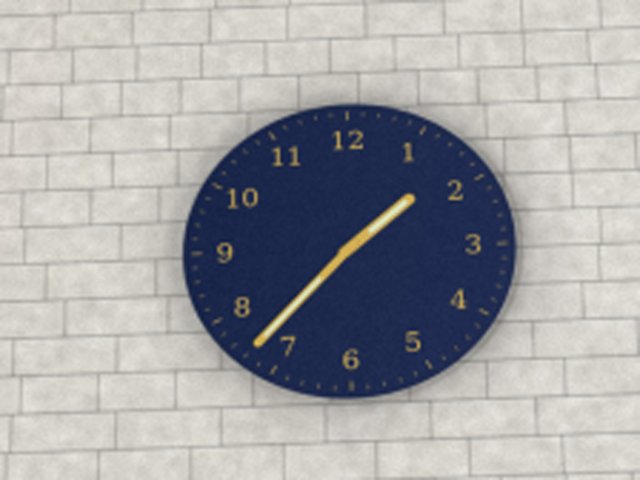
{"hour": 1, "minute": 37}
